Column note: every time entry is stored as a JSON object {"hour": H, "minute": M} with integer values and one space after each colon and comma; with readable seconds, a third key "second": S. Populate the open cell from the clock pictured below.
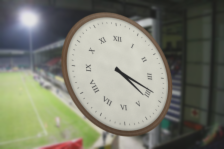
{"hour": 4, "minute": 19}
